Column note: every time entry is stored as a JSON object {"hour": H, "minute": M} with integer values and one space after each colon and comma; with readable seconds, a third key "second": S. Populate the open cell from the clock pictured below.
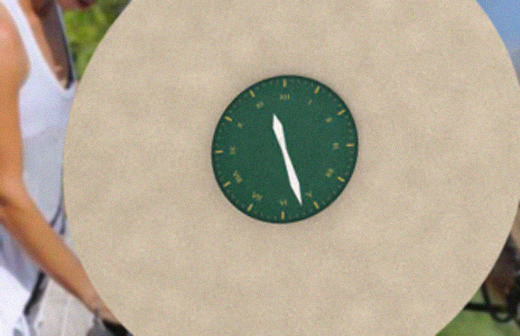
{"hour": 11, "minute": 27}
